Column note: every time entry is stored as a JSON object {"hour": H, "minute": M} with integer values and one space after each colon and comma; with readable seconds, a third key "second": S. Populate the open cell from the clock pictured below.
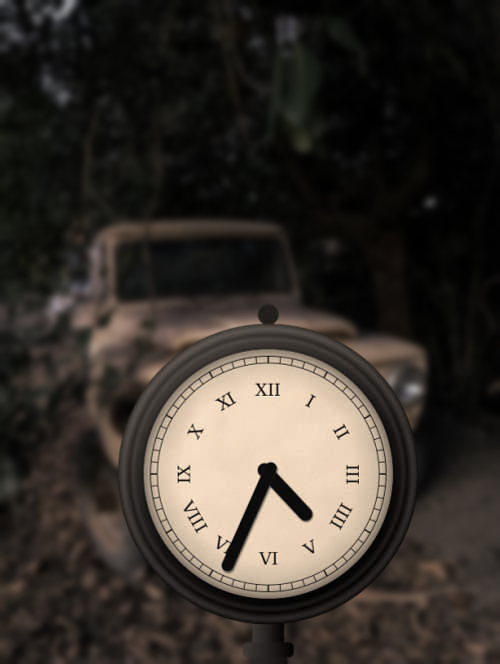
{"hour": 4, "minute": 34}
